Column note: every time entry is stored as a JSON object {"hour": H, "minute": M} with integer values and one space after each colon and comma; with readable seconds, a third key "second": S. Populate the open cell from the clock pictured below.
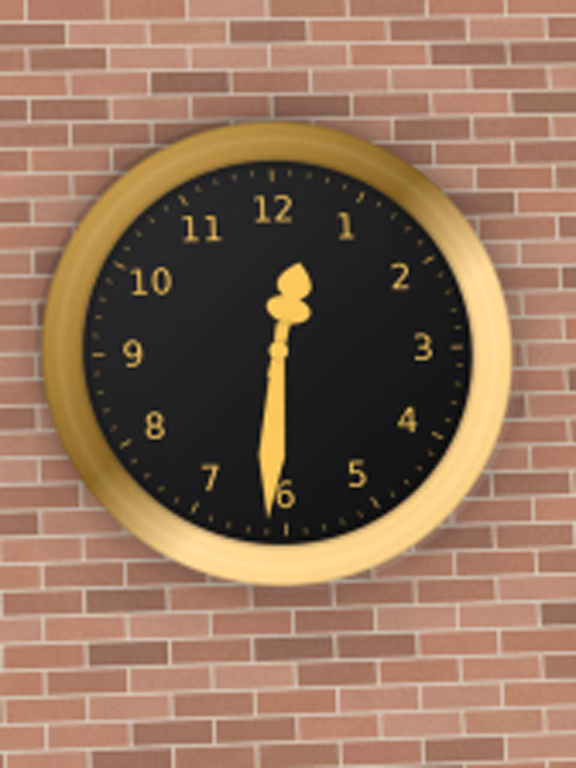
{"hour": 12, "minute": 31}
